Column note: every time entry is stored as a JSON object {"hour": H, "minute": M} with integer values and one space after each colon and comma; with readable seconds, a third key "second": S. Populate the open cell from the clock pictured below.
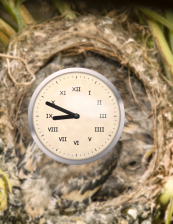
{"hour": 8, "minute": 49}
